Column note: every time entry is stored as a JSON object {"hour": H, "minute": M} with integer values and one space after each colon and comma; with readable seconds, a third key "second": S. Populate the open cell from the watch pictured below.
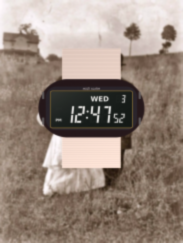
{"hour": 12, "minute": 47, "second": 52}
